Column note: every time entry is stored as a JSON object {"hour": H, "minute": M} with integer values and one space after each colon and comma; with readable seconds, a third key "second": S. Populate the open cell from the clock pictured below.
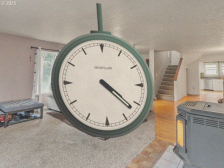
{"hour": 4, "minute": 22}
